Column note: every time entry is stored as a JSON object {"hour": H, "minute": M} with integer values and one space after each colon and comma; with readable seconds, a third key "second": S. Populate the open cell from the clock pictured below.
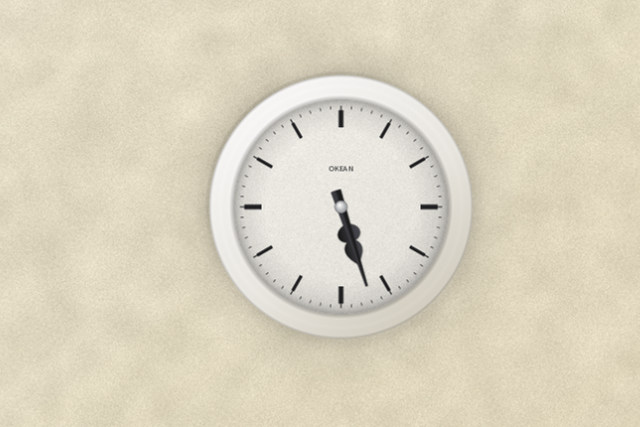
{"hour": 5, "minute": 27}
